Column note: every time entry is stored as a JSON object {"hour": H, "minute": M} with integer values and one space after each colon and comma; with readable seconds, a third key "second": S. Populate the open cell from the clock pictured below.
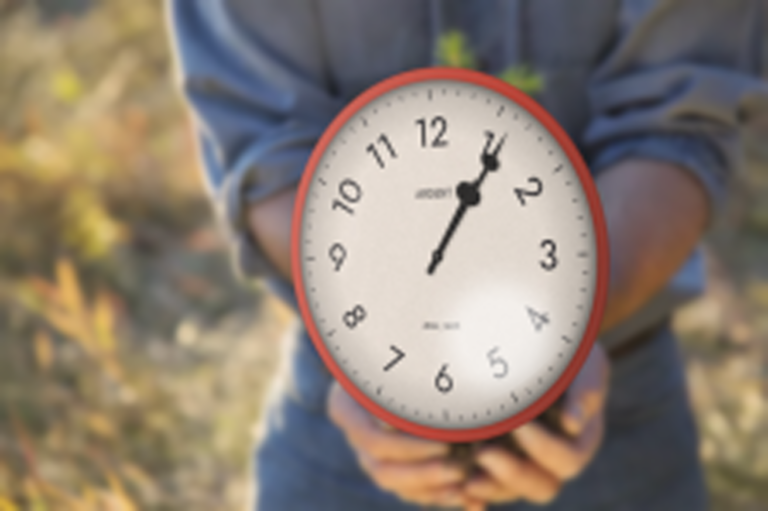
{"hour": 1, "minute": 6}
